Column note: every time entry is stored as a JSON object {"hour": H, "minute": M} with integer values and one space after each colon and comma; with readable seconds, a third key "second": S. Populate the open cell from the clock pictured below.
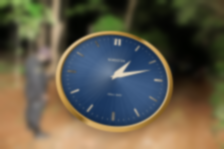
{"hour": 1, "minute": 12}
